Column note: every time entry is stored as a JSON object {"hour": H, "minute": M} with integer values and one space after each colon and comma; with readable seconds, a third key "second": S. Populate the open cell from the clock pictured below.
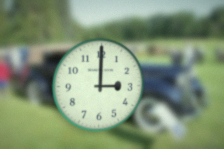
{"hour": 3, "minute": 0}
